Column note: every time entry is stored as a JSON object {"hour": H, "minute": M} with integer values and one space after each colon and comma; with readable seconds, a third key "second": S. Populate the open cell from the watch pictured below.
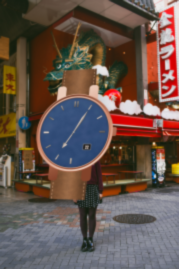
{"hour": 7, "minute": 5}
